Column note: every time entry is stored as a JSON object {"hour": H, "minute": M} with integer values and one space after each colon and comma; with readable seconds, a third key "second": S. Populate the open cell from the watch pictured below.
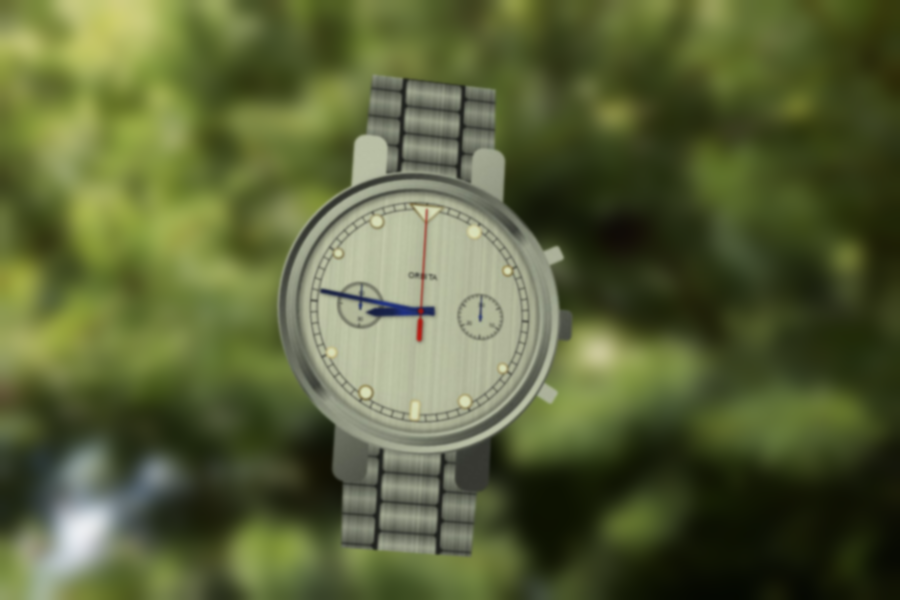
{"hour": 8, "minute": 46}
